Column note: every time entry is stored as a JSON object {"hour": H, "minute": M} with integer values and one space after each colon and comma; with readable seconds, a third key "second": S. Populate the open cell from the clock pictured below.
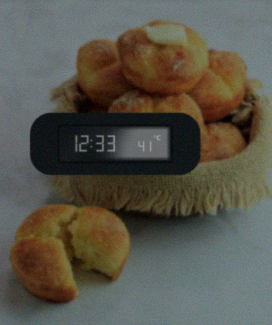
{"hour": 12, "minute": 33}
